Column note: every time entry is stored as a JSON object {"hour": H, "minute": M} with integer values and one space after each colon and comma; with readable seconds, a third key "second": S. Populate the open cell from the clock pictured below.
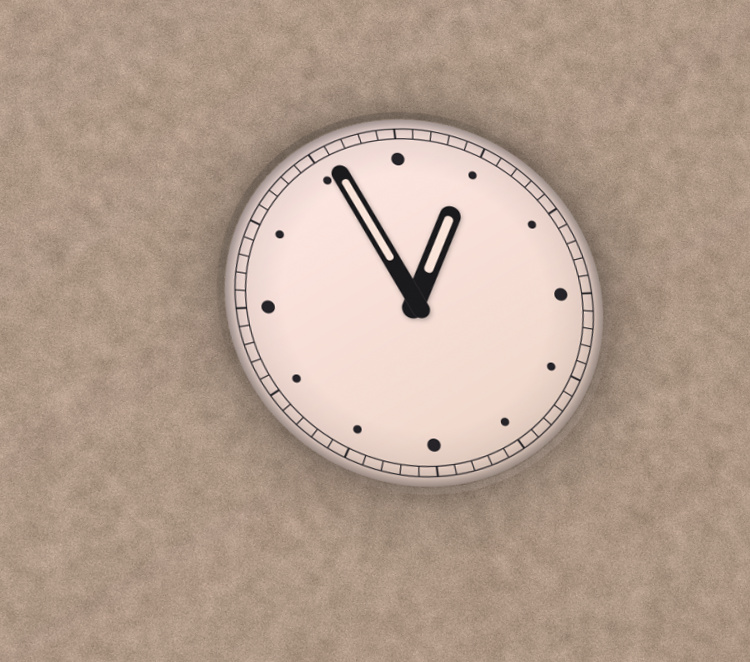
{"hour": 12, "minute": 56}
